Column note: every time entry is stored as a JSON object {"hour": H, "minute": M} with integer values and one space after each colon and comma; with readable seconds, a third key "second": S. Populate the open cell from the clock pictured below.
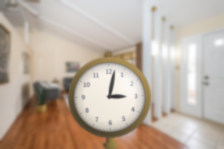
{"hour": 3, "minute": 2}
